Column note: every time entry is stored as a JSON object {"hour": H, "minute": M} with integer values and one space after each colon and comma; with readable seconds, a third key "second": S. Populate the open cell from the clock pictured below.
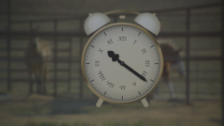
{"hour": 10, "minute": 21}
